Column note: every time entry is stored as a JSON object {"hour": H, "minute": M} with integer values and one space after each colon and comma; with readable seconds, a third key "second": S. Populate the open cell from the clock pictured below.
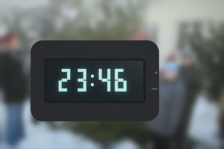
{"hour": 23, "minute": 46}
